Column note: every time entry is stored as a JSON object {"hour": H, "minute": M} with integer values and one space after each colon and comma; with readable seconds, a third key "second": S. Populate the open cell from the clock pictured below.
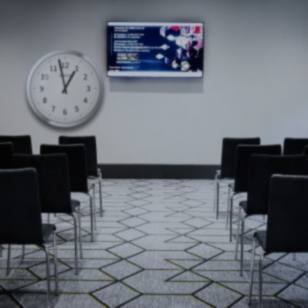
{"hour": 12, "minute": 58}
